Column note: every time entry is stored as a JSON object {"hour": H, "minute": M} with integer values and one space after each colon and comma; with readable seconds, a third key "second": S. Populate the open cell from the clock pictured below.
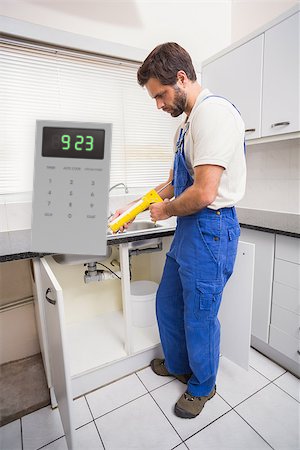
{"hour": 9, "minute": 23}
